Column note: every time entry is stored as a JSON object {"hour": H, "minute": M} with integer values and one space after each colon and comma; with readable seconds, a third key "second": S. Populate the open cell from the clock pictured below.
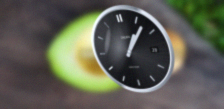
{"hour": 1, "minute": 7}
